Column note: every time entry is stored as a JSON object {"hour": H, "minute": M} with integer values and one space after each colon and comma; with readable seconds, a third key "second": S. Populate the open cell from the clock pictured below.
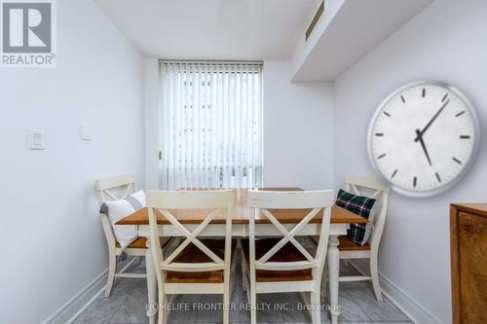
{"hour": 5, "minute": 6}
